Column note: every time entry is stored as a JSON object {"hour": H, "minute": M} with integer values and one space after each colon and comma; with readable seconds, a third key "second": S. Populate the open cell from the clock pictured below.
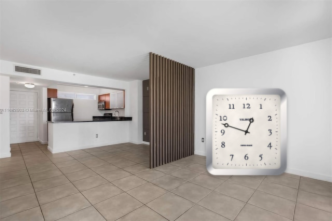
{"hour": 12, "minute": 48}
